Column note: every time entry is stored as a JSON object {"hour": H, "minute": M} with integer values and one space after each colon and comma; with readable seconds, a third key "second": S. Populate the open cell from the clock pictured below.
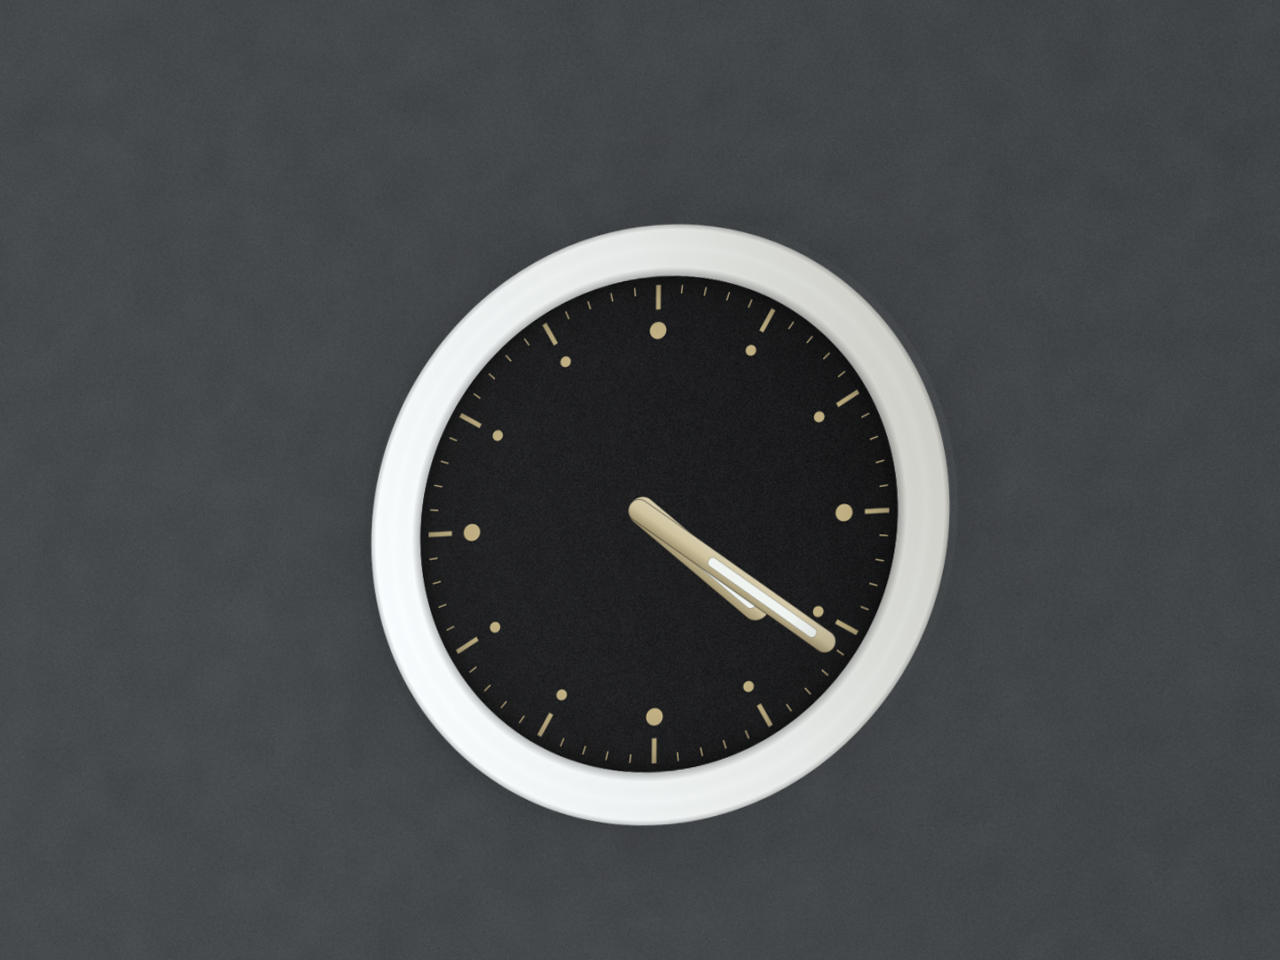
{"hour": 4, "minute": 21}
